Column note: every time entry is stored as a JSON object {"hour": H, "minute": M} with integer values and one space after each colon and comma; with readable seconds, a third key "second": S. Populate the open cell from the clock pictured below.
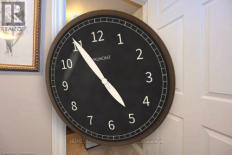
{"hour": 4, "minute": 55}
